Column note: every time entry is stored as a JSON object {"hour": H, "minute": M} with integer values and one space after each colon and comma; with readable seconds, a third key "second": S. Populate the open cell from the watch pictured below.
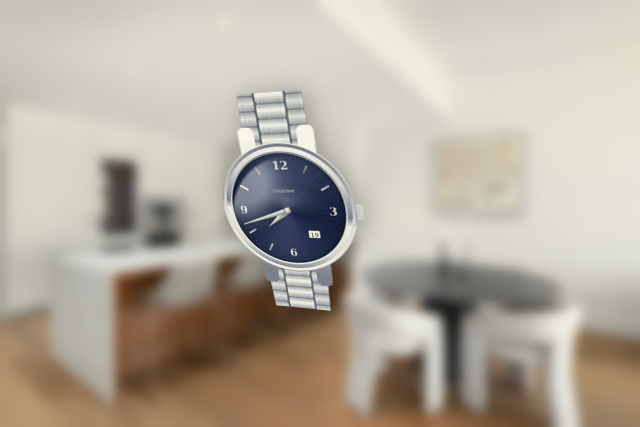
{"hour": 7, "minute": 42}
